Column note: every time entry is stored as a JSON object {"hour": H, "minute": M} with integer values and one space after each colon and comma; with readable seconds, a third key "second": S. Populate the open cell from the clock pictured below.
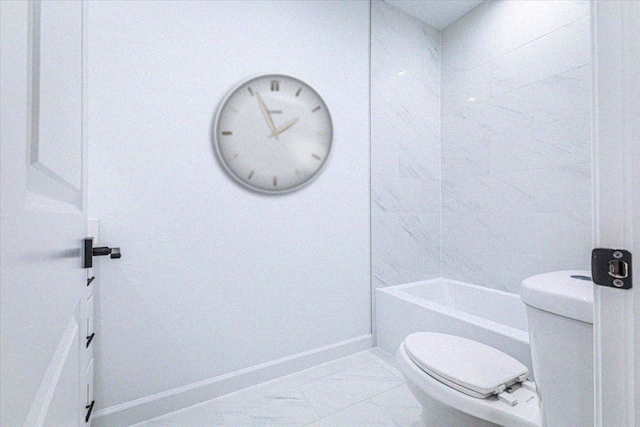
{"hour": 1, "minute": 56}
